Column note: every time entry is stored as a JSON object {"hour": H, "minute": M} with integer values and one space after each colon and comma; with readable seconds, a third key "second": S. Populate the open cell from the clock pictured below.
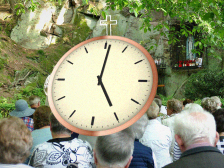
{"hour": 5, "minute": 1}
